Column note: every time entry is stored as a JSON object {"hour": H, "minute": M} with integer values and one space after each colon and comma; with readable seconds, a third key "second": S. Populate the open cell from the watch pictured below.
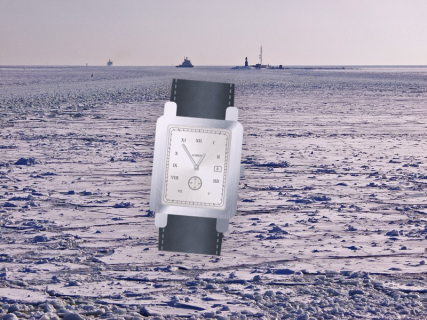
{"hour": 12, "minute": 54}
